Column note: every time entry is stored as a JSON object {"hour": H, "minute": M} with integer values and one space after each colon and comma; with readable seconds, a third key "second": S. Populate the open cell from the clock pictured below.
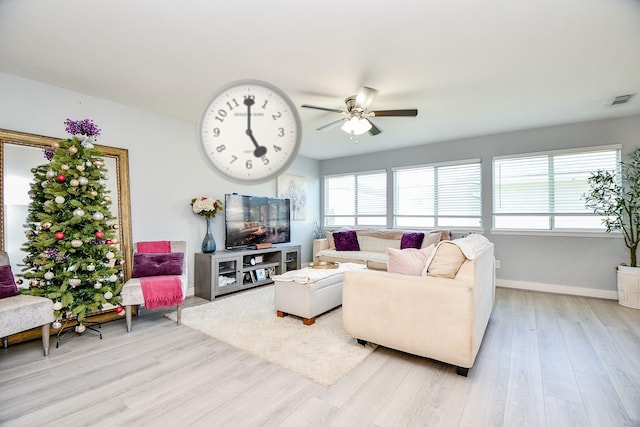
{"hour": 5, "minute": 0}
